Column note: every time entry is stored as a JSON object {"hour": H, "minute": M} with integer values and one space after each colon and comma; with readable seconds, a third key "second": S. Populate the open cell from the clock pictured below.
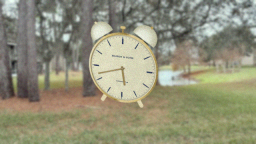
{"hour": 5, "minute": 42}
